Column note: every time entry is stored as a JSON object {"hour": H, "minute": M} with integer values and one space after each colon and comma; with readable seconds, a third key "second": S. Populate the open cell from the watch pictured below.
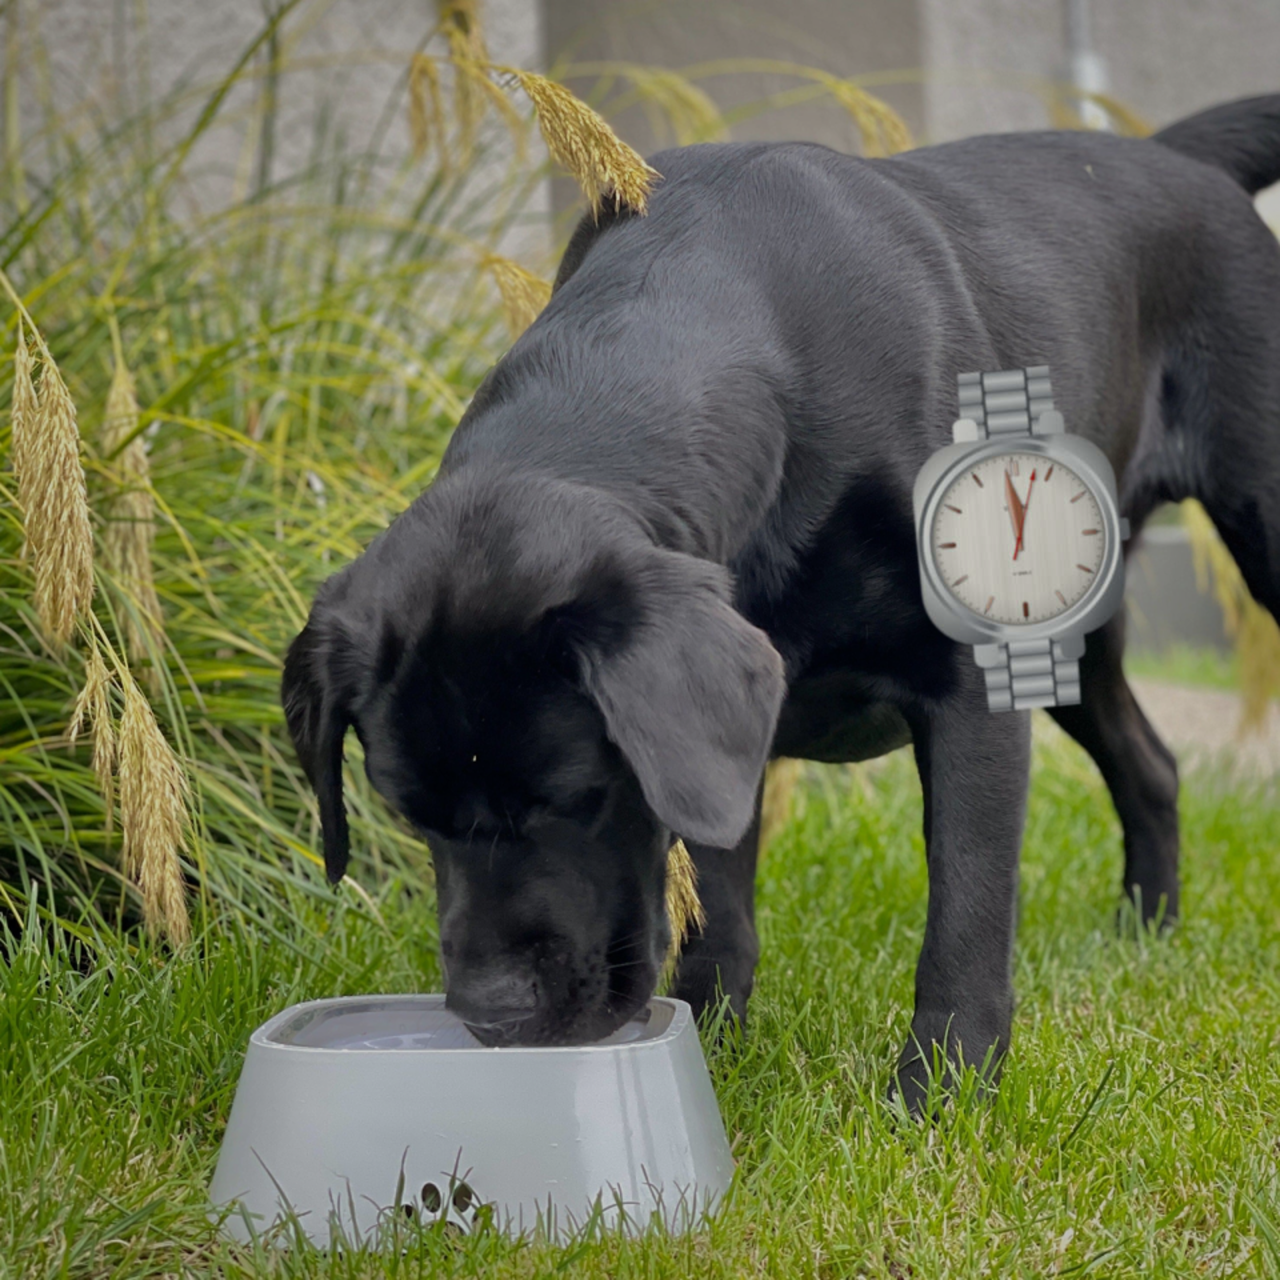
{"hour": 11, "minute": 59, "second": 3}
